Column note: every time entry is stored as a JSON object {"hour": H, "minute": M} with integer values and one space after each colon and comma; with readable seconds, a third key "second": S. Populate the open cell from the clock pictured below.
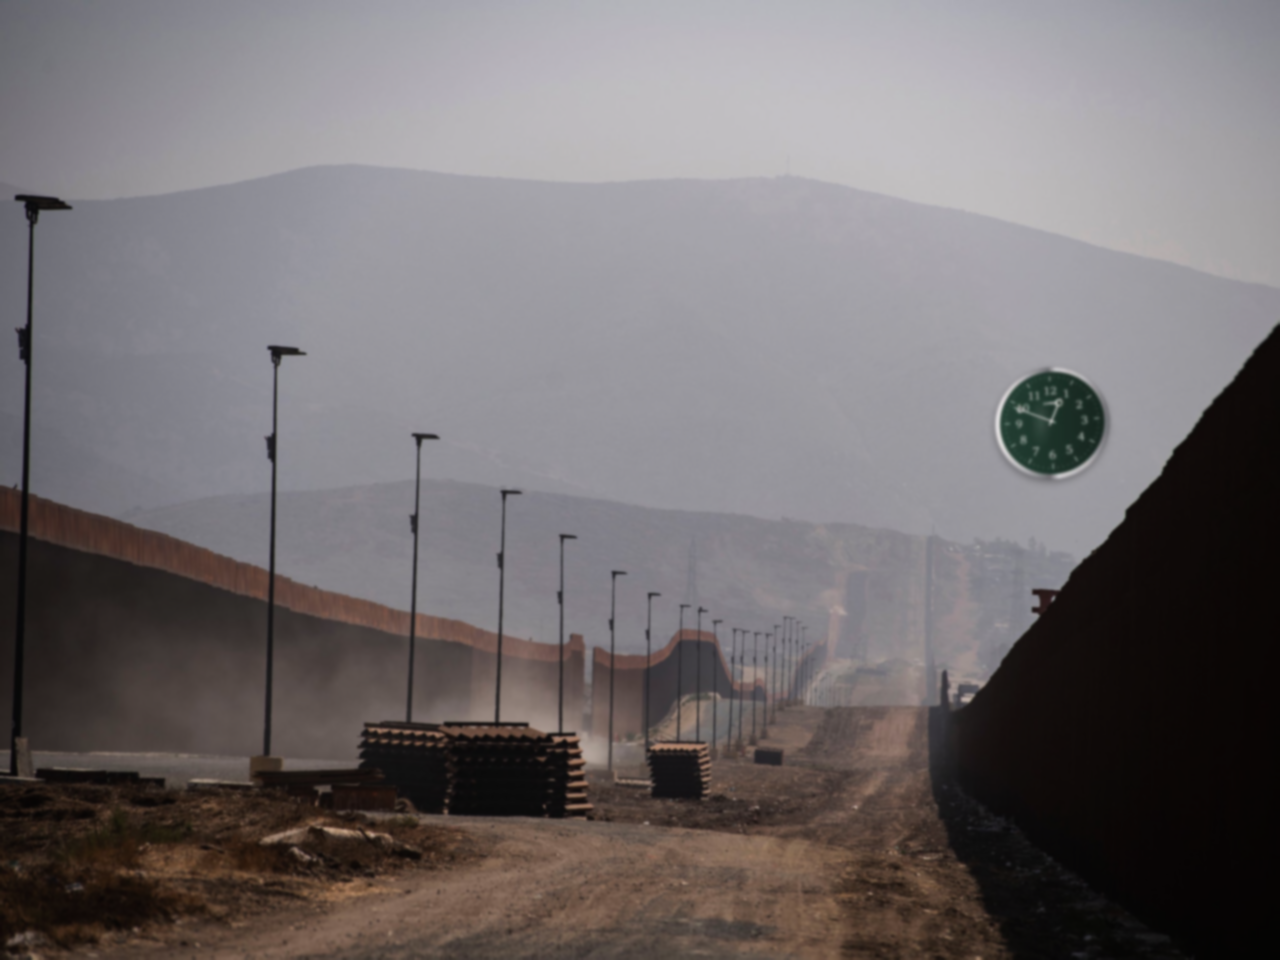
{"hour": 12, "minute": 49}
